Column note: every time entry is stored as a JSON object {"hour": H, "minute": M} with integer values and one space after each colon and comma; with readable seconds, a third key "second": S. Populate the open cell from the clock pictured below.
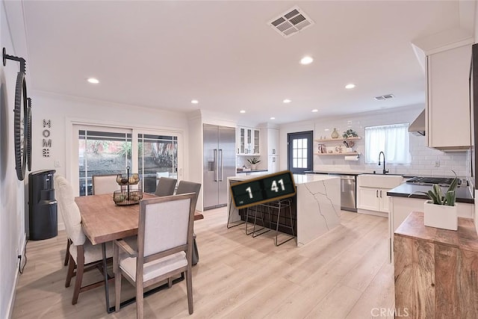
{"hour": 1, "minute": 41}
